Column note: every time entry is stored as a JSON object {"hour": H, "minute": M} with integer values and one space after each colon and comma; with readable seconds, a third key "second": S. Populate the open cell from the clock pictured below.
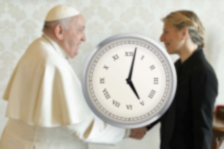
{"hour": 5, "minute": 2}
